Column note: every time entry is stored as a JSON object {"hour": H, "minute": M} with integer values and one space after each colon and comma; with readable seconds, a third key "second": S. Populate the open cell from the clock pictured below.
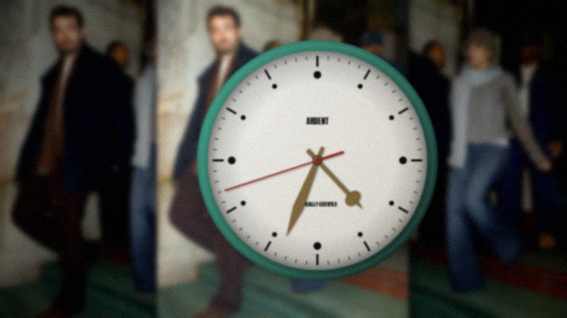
{"hour": 4, "minute": 33, "second": 42}
